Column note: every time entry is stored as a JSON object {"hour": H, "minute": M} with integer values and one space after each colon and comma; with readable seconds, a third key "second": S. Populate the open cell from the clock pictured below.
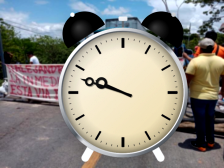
{"hour": 9, "minute": 48}
